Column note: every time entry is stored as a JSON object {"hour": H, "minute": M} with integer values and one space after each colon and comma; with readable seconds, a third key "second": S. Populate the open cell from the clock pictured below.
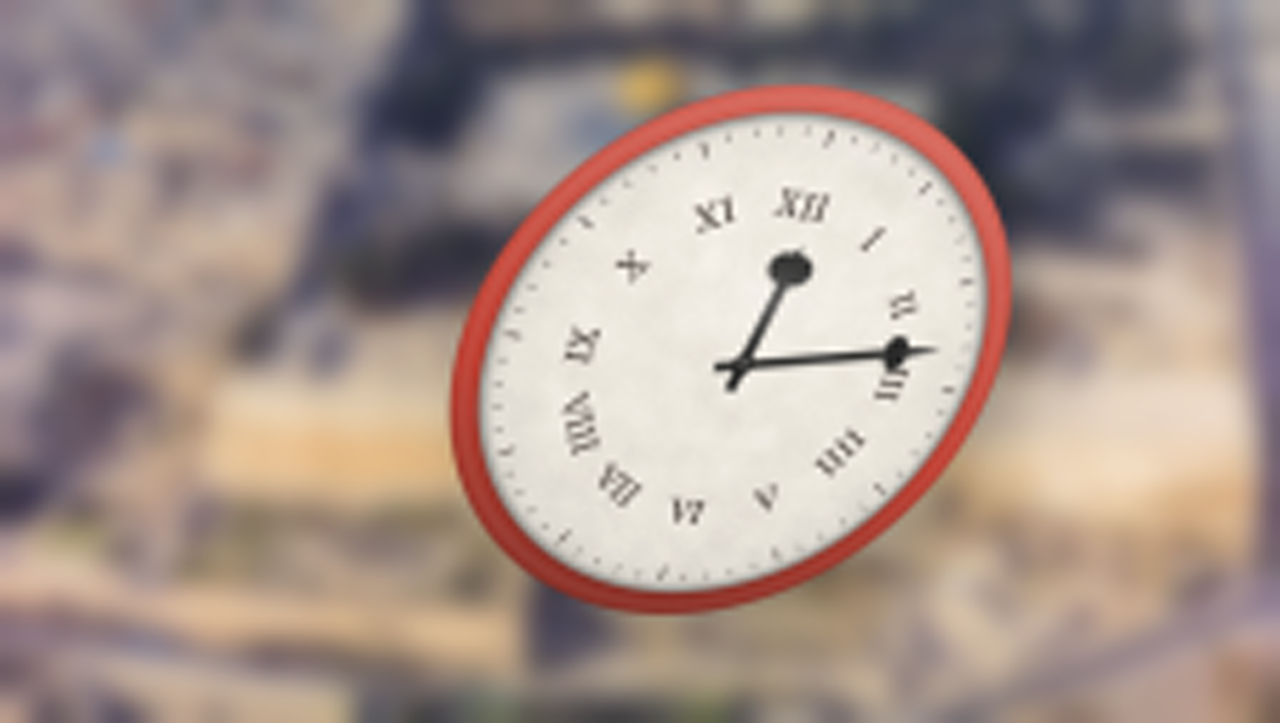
{"hour": 12, "minute": 13}
